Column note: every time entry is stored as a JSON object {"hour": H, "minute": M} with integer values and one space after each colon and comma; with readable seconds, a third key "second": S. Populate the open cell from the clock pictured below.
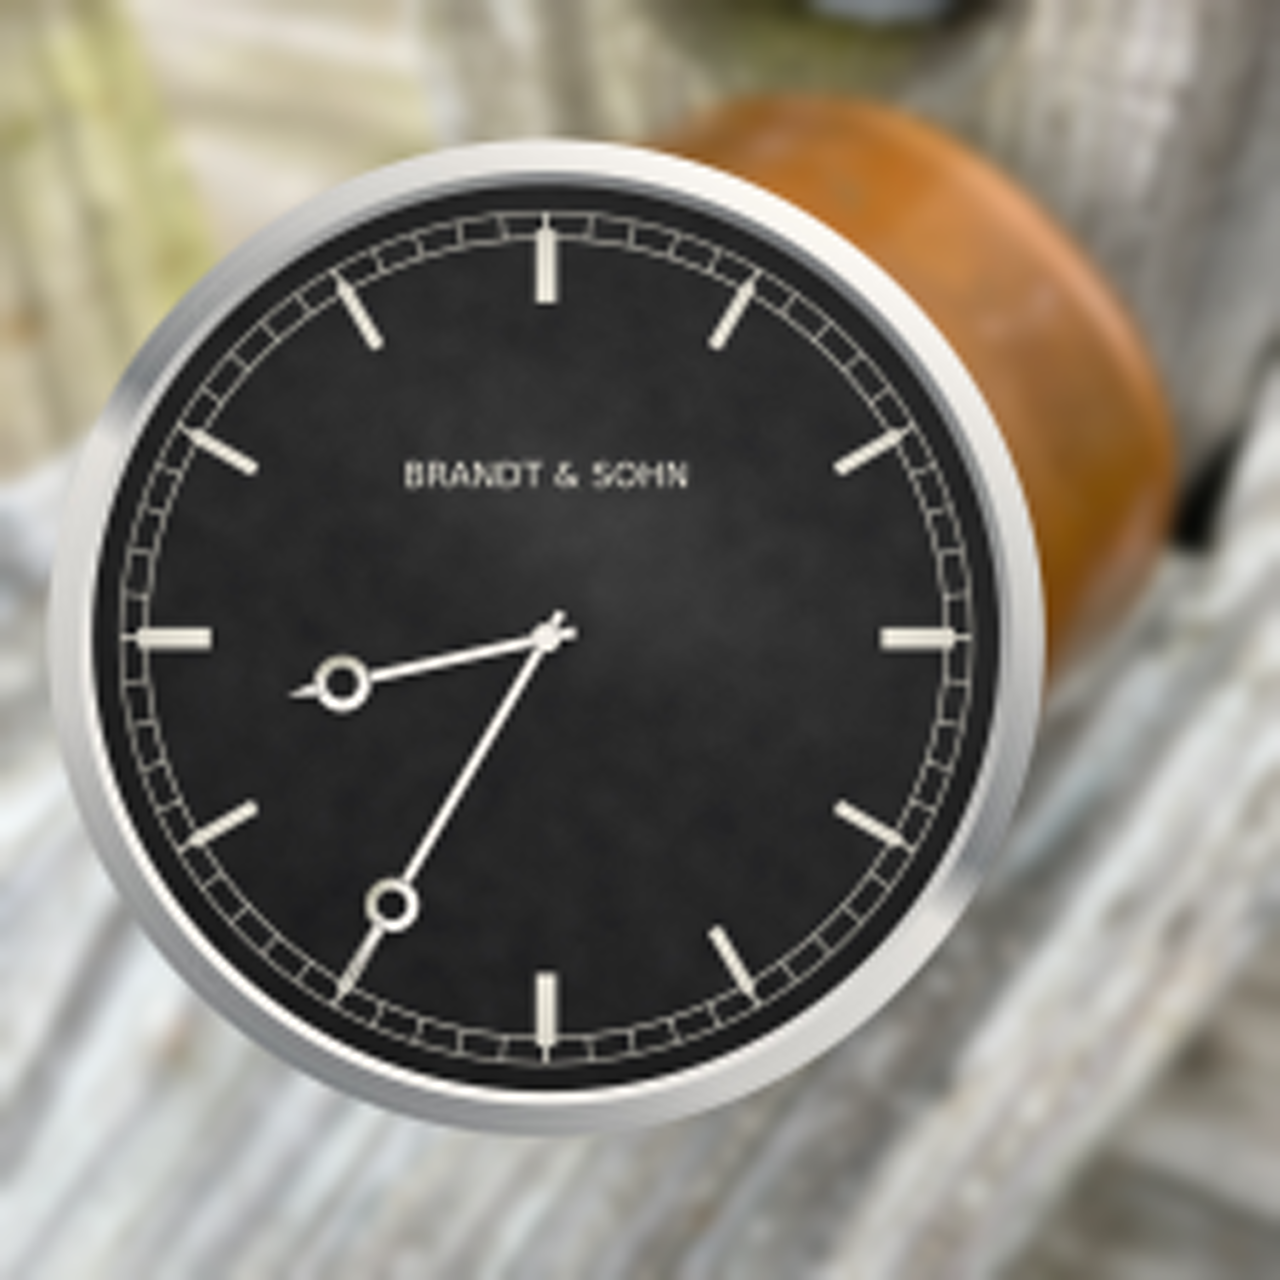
{"hour": 8, "minute": 35}
